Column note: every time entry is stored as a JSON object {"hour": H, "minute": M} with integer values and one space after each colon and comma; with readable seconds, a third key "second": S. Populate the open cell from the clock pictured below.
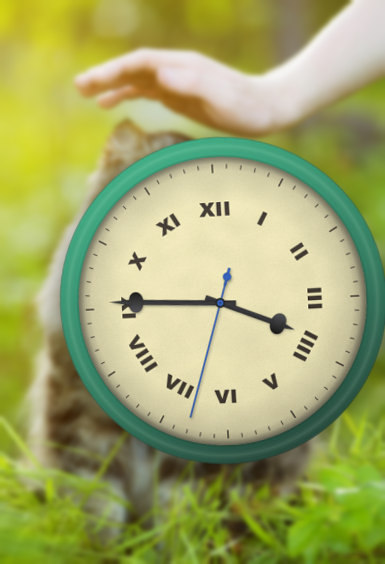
{"hour": 3, "minute": 45, "second": 33}
